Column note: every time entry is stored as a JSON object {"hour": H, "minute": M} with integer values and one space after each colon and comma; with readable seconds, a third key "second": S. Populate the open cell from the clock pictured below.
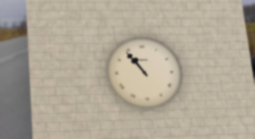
{"hour": 10, "minute": 54}
